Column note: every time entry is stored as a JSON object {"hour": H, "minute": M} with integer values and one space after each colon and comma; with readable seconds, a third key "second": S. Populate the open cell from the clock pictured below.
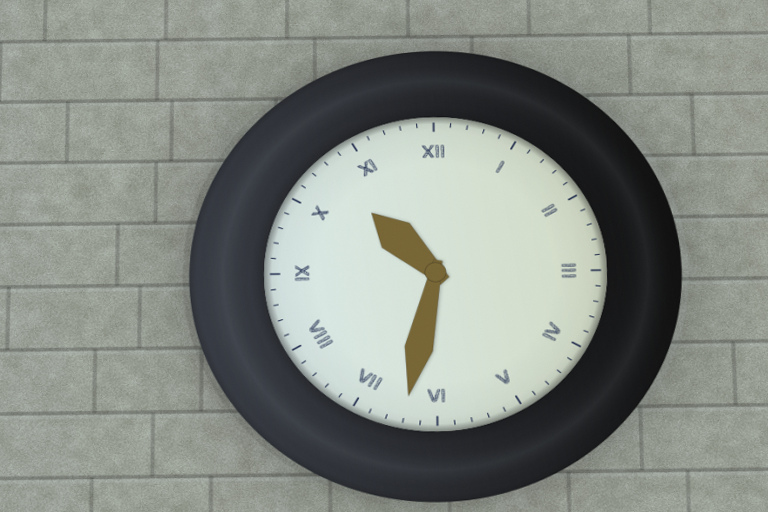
{"hour": 10, "minute": 32}
